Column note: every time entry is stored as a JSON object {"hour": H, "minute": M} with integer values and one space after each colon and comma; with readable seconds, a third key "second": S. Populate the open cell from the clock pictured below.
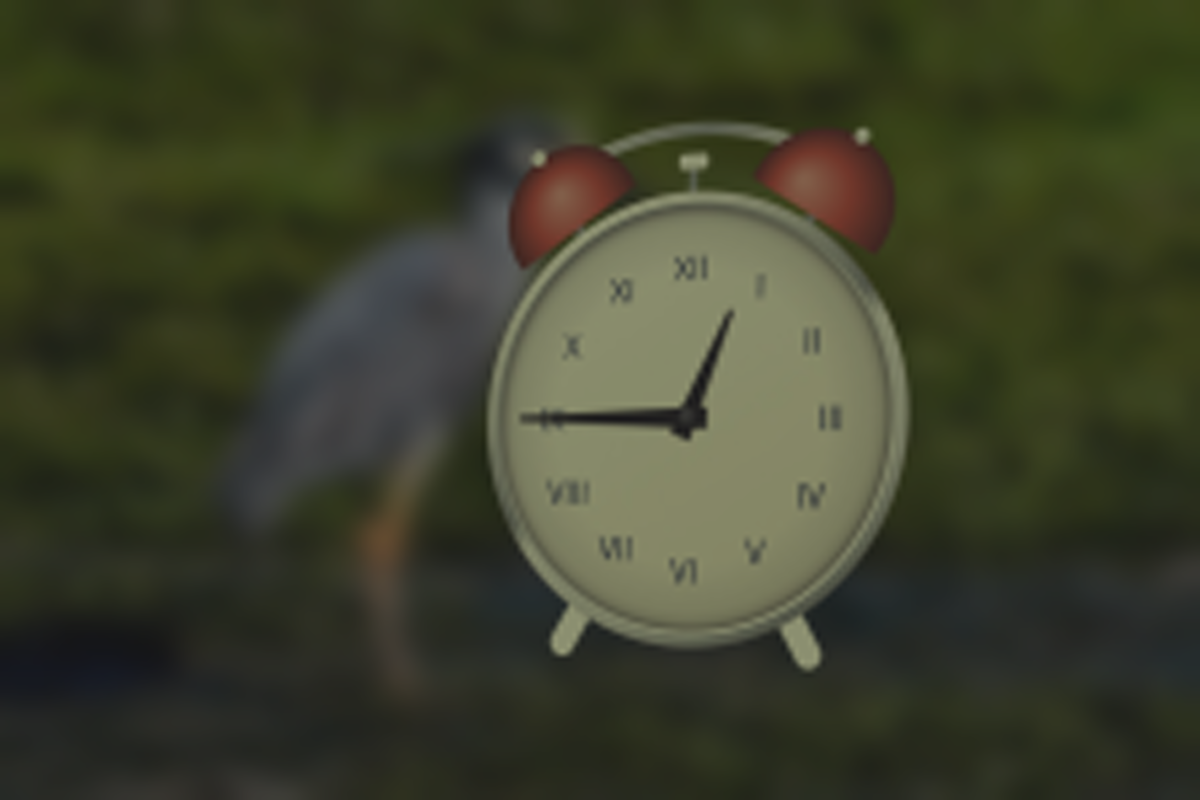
{"hour": 12, "minute": 45}
